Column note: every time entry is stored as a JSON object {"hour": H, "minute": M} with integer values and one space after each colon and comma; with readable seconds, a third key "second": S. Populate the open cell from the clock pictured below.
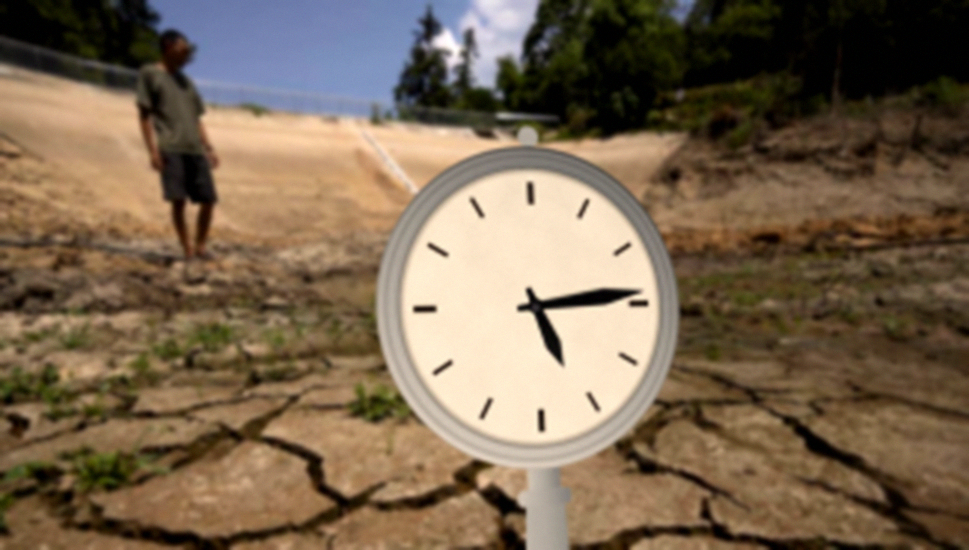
{"hour": 5, "minute": 14}
